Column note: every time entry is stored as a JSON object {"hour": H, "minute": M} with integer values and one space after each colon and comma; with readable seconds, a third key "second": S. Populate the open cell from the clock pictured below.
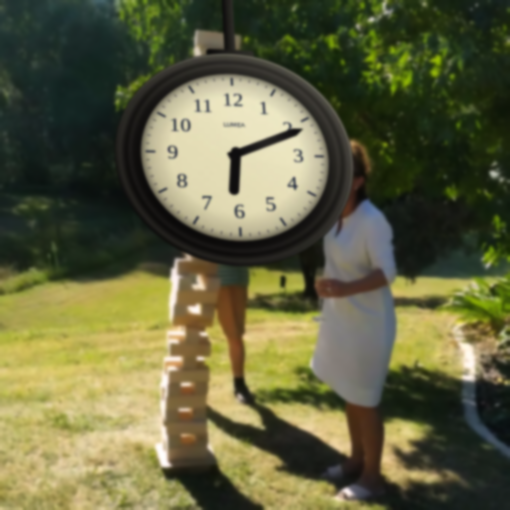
{"hour": 6, "minute": 11}
